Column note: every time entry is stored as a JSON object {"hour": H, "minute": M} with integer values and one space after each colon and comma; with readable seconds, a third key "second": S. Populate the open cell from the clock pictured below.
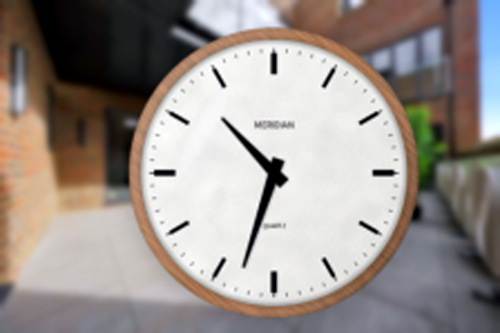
{"hour": 10, "minute": 33}
